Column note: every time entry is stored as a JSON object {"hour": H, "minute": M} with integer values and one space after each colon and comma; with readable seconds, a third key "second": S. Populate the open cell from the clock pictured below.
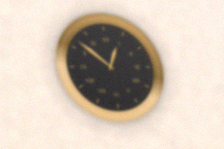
{"hour": 12, "minute": 52}
